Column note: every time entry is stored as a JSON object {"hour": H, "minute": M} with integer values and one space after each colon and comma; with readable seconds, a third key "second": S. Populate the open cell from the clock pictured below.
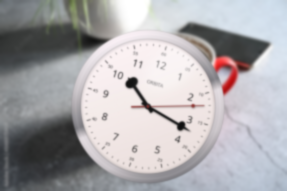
{"hour": 10, "minute": 17, "second": 12}
